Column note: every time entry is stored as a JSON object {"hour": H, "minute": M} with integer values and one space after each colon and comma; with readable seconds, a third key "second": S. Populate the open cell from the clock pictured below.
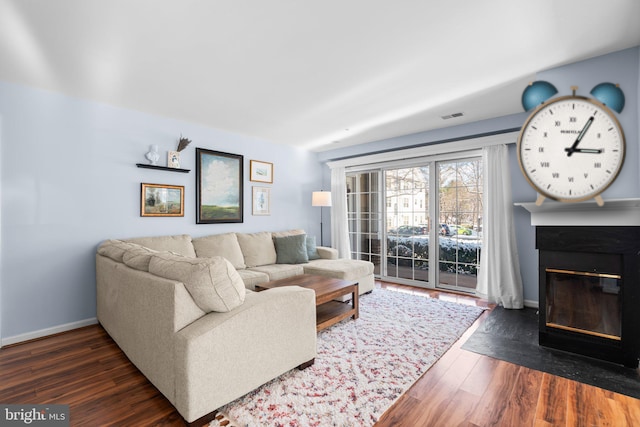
{"hour": 3, "minute": 5}
